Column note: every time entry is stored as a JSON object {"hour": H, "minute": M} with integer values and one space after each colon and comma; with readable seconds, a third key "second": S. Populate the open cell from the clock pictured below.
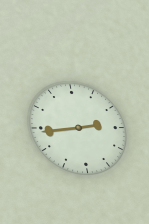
{"hour": 2, "minute": 44}
